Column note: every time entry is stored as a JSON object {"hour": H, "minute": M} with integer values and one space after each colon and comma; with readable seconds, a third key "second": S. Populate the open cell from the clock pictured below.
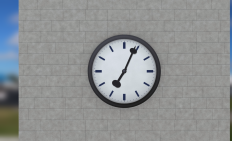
{"hour": 7, "minute": 4}
